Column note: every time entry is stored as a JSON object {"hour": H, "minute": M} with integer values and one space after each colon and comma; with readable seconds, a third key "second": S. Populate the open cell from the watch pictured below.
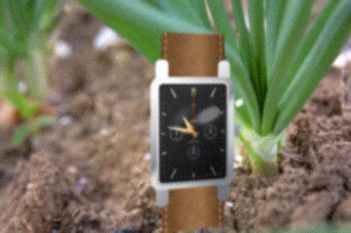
{"hour": 10, "minute": 47}
